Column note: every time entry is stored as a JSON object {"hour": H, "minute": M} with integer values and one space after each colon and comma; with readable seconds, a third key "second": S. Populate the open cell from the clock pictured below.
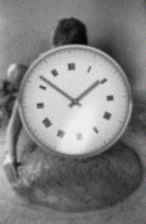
{"hour": 1, "minute": 52}
